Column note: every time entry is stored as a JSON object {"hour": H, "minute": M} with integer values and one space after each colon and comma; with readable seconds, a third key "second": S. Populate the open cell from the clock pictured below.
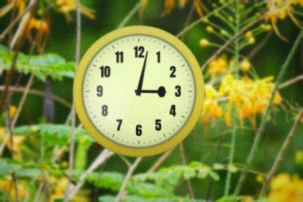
{"hour": 3, "minute": 2}
